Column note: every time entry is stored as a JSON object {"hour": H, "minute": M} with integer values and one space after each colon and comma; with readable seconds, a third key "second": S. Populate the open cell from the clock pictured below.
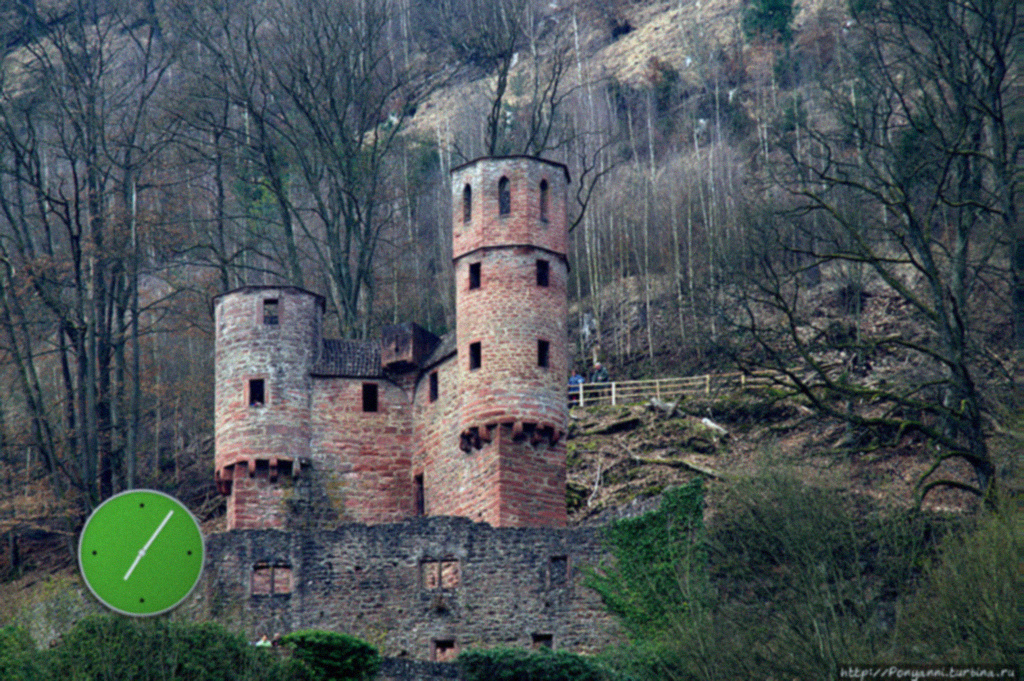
{"hour": 7, "minute": 6}
